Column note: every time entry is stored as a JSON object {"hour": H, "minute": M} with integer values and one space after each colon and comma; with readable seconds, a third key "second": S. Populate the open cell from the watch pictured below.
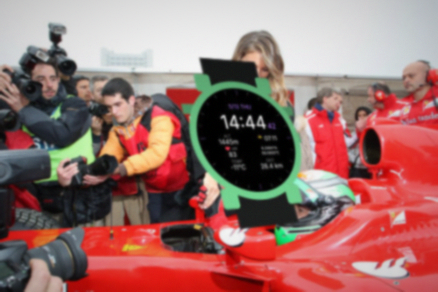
{"hour": 14, "minute": 44}
